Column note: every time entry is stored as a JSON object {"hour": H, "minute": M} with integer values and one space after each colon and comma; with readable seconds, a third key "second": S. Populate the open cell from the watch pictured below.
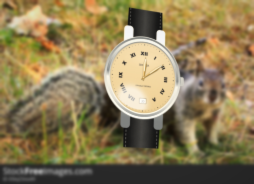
{"hour": 12, "minute": 9}
